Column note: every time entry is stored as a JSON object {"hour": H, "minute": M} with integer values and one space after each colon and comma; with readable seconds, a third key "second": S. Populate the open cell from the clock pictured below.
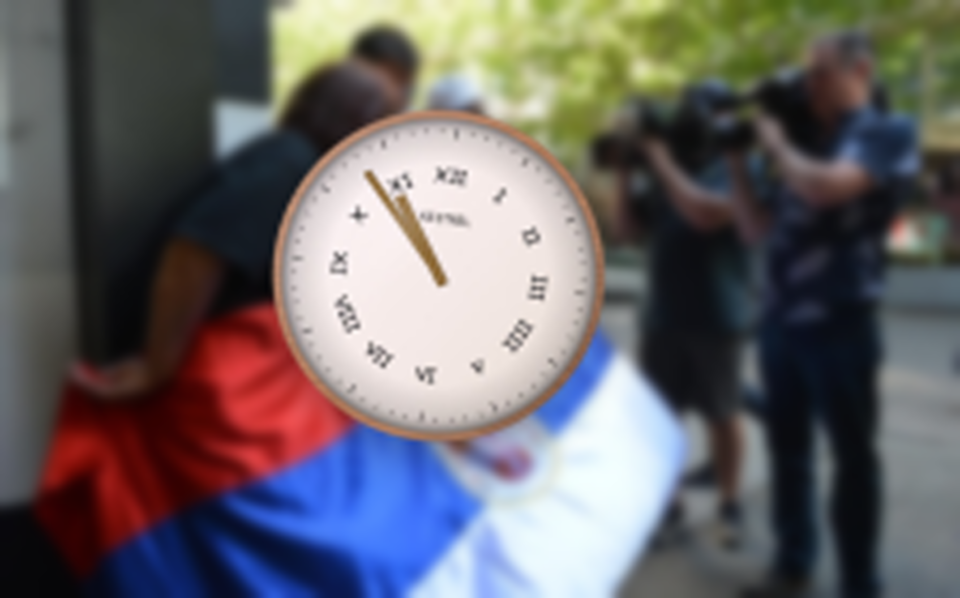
{"hour": 10, "minute": 53}
